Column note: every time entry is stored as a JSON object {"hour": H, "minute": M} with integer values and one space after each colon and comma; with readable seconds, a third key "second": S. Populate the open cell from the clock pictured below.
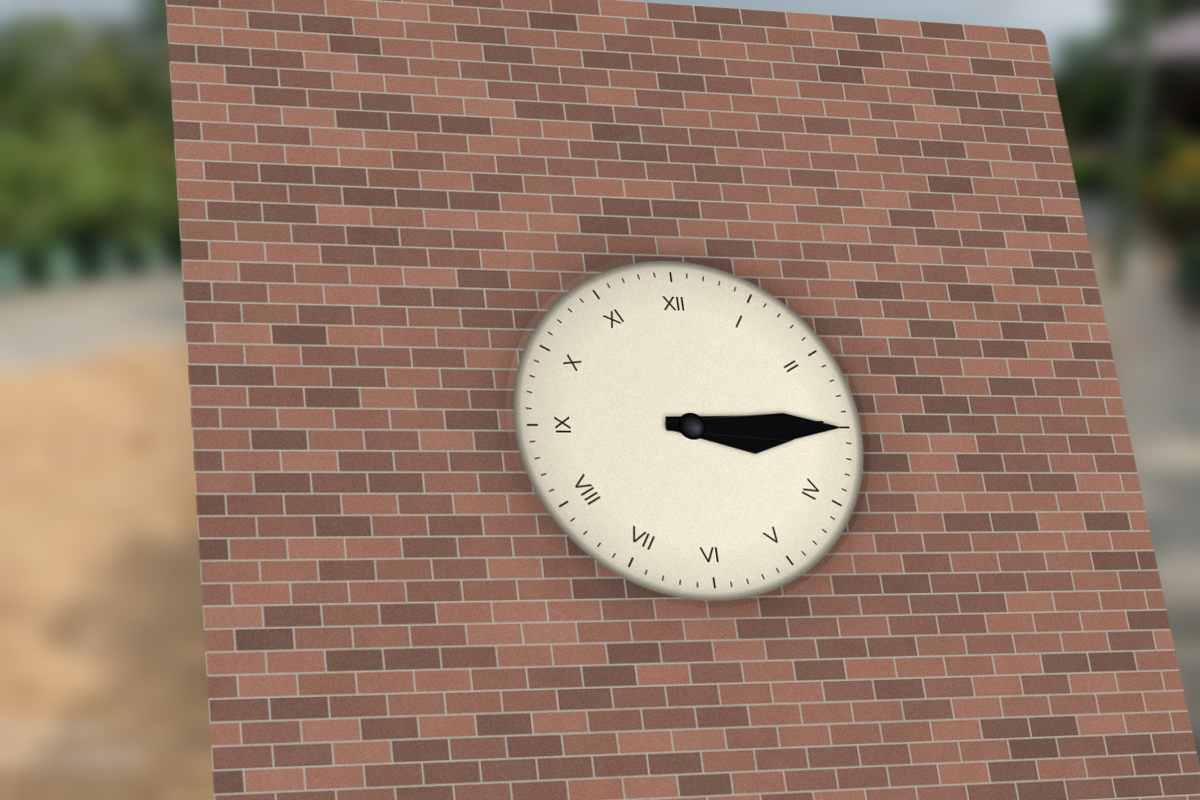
{"hour": 3, "minute": 15}
